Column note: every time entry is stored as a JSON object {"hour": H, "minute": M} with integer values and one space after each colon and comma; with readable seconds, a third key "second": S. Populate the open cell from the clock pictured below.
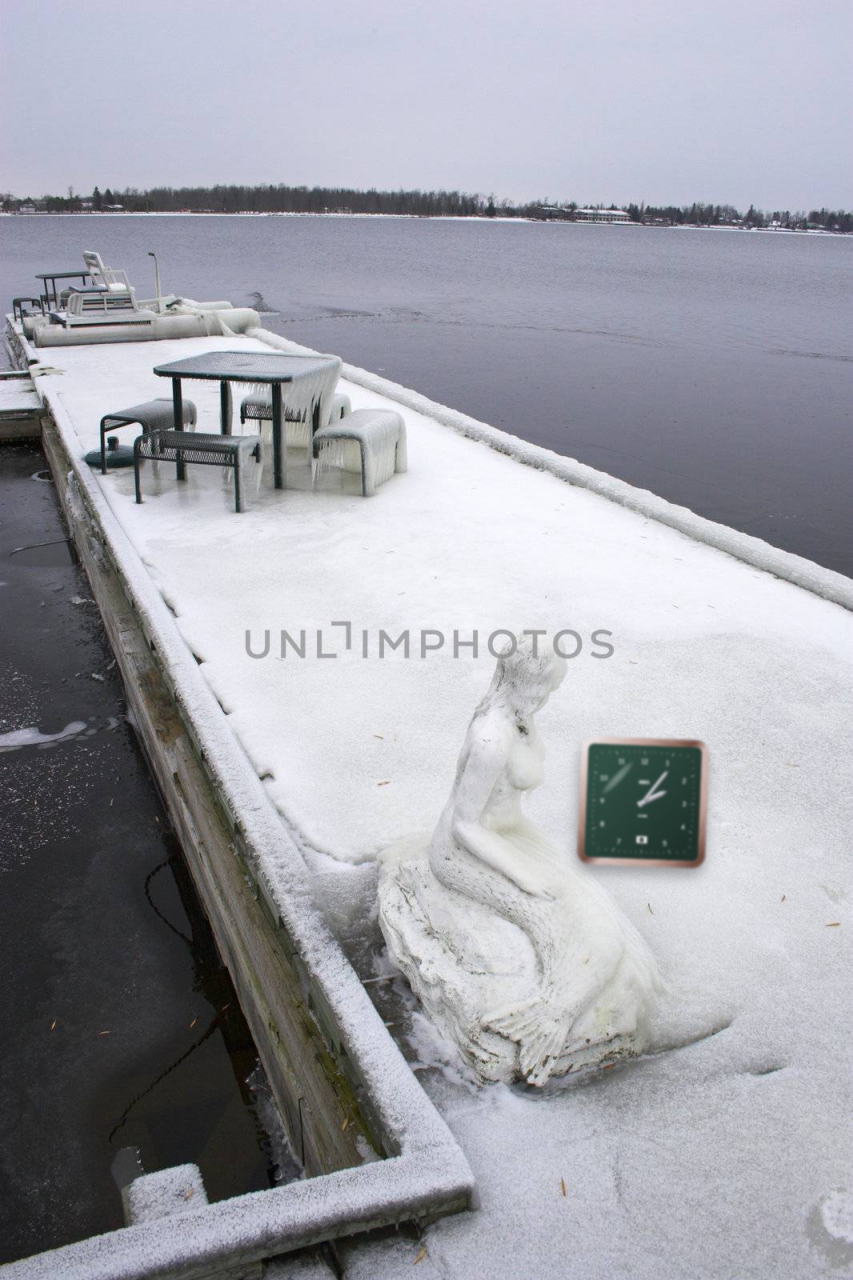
{"hour": 2, "minute": 6}
